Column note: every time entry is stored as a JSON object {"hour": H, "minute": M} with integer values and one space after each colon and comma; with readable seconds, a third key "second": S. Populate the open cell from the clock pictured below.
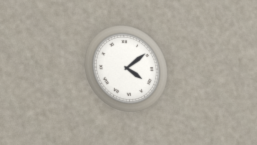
{"hour": 4, "minute": 9}
